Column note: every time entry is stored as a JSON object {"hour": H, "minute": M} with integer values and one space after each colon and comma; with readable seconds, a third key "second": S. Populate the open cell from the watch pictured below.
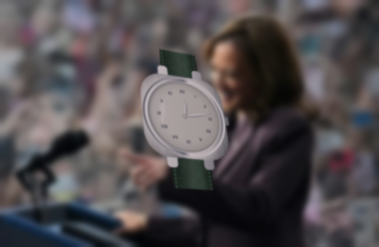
{"hour": 12, "minute": 13}
